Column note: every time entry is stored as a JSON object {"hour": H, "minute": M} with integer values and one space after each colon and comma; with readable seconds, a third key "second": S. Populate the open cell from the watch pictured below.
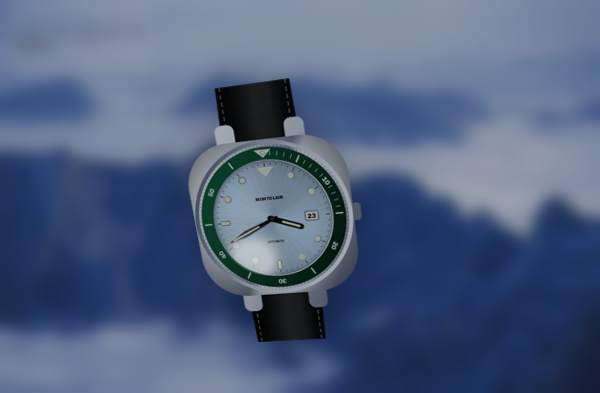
{"hour": 3, "minute": 41}
